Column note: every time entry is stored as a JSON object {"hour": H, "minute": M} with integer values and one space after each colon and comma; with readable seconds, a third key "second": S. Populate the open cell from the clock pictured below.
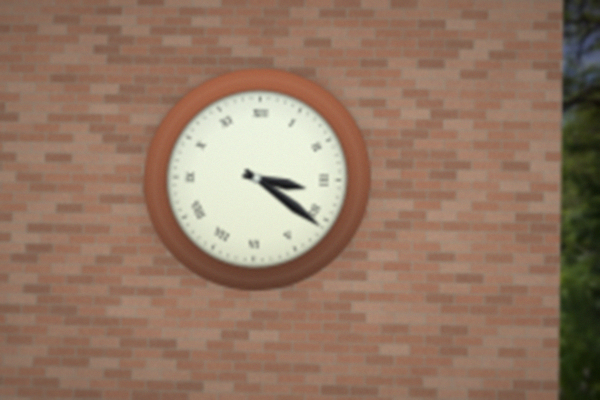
{"hour": 3, "minute": 21}
